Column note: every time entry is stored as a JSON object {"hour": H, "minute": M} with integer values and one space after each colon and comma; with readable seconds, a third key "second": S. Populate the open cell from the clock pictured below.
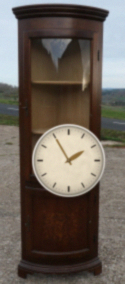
{"hour": 1, "minute": 55}
